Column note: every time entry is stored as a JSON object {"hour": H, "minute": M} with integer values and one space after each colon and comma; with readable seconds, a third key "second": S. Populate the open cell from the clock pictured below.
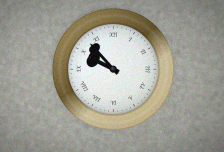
{"hour": 9, "minute": 53}
